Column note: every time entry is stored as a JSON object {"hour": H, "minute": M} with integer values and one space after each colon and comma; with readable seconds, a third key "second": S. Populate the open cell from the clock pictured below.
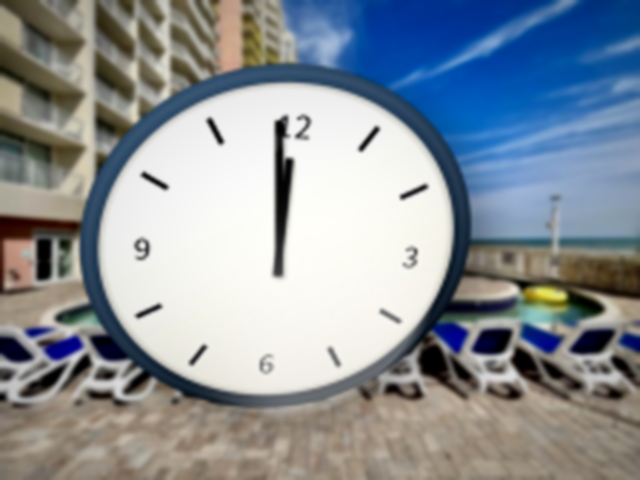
{"hour": 11, "minute": 59}
